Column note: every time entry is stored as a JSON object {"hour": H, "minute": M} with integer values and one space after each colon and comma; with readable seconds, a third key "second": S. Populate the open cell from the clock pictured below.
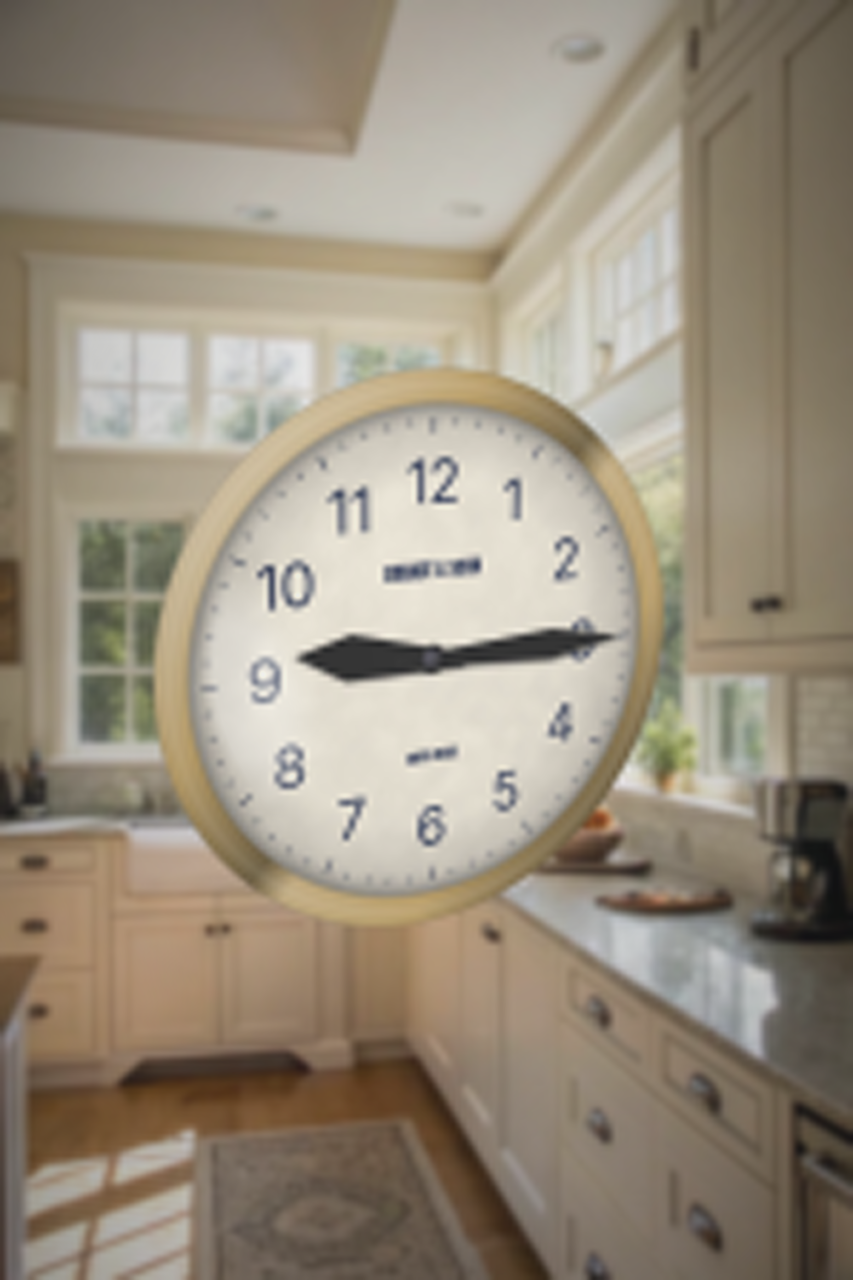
{"hour": 9, "minute": 15}
